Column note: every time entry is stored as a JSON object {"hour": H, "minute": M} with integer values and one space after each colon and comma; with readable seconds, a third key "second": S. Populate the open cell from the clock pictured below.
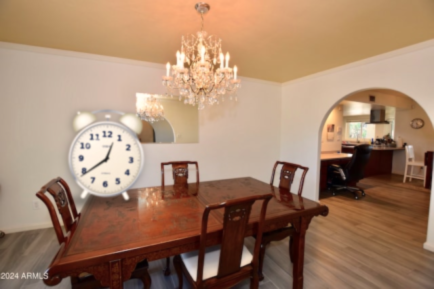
{"hour": 12, "minute": 39}
